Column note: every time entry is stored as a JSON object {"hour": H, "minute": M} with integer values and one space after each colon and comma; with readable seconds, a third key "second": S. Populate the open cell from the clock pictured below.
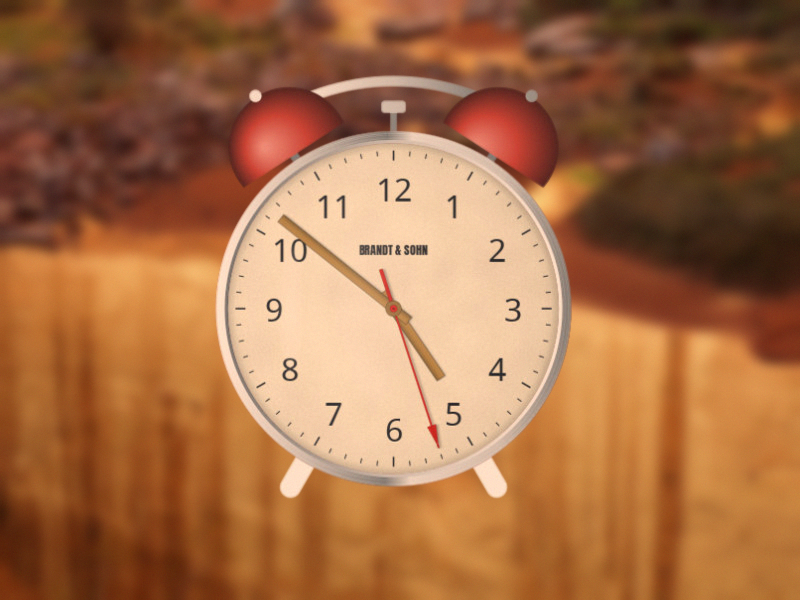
{"hour": 4, "minute": 51, "second": 27}
